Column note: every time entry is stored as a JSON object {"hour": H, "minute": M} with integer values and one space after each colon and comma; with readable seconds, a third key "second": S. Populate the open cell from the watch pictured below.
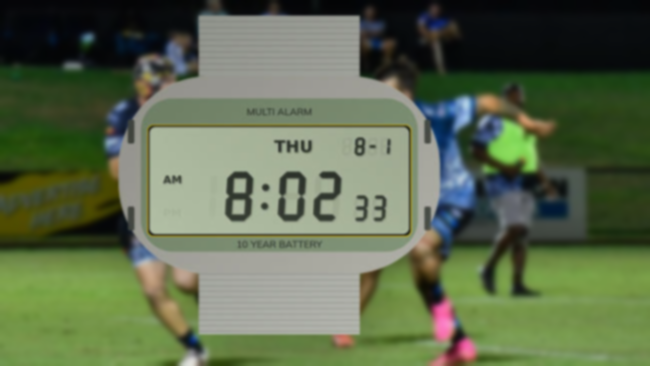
{"hour": 8, "minute": 2, "second": 33}
